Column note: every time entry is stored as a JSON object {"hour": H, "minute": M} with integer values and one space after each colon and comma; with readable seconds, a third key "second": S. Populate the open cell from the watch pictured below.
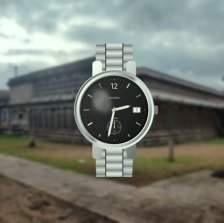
{"hour": 2, "minute": 32}
